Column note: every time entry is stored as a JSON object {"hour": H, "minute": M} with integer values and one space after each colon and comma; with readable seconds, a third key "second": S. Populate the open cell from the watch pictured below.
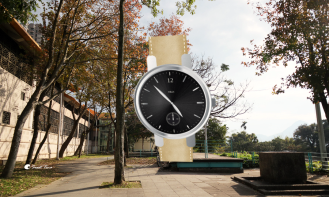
{"hour": 4, "minute": 53}
